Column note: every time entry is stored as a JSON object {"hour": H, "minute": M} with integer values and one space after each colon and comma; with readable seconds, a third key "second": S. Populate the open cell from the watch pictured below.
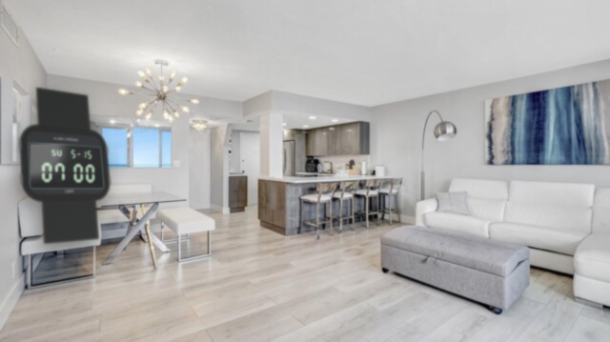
{"hour": 7, "minute": 0}
